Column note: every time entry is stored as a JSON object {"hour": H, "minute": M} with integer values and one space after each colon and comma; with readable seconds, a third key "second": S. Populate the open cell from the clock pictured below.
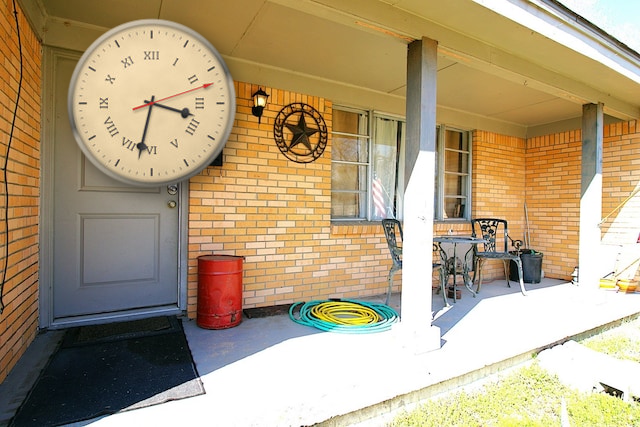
{"hour": 3, "minute": 32, "second": 12}
